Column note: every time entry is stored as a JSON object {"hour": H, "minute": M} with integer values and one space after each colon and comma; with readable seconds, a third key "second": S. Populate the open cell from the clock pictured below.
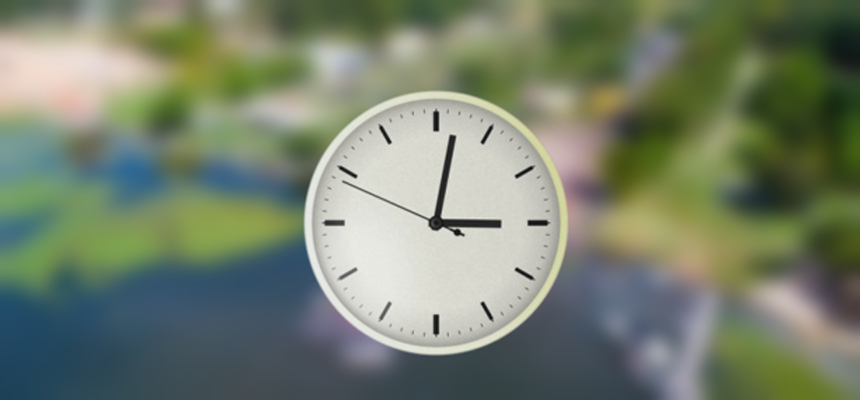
{"hour": 3, "minute": 1, "second": 49}
